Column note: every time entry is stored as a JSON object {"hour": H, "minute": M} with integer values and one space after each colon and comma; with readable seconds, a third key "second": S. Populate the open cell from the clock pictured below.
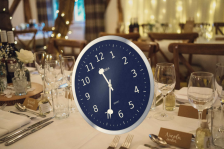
{"hour": 11, "minute": 34}
